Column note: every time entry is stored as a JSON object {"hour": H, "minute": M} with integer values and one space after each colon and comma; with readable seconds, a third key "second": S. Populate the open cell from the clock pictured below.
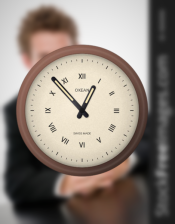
{"hour": 12, "minute": 53}
